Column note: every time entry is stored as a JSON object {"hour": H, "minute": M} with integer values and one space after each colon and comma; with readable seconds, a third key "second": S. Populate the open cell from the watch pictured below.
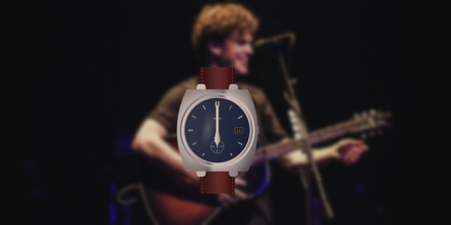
{"hour": 6, "minute": 0}
